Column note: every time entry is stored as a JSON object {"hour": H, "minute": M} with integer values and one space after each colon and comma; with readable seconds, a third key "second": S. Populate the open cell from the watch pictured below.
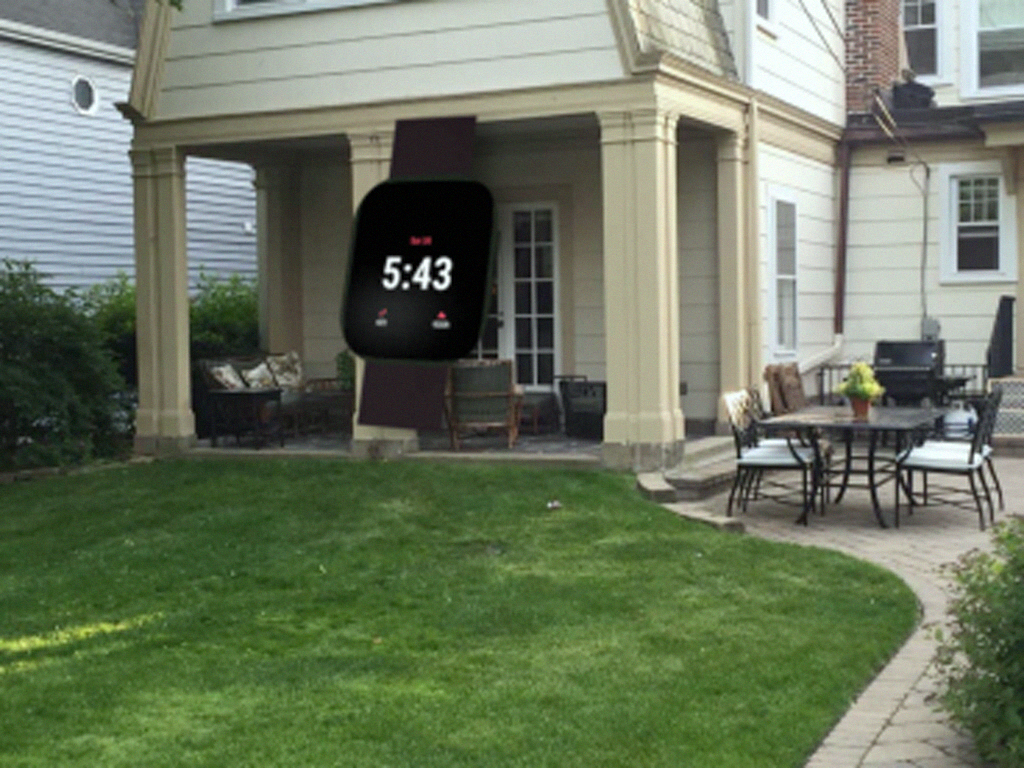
{"hour": 5, "minute": 43}
